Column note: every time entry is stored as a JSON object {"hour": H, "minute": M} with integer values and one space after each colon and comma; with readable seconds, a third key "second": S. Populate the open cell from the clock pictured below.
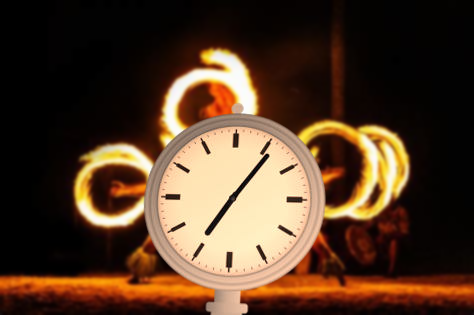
{"hour": 7, "minute": 6}
